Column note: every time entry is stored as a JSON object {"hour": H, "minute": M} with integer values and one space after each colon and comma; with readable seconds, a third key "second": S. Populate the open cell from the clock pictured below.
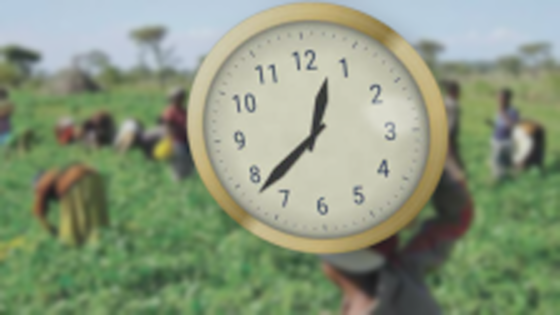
{"hour": 12, "minute": 38}
